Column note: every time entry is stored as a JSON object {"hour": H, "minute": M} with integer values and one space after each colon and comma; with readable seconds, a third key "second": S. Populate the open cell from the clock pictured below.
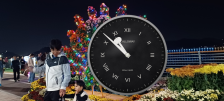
{"hour": 10, "minute": 52}
